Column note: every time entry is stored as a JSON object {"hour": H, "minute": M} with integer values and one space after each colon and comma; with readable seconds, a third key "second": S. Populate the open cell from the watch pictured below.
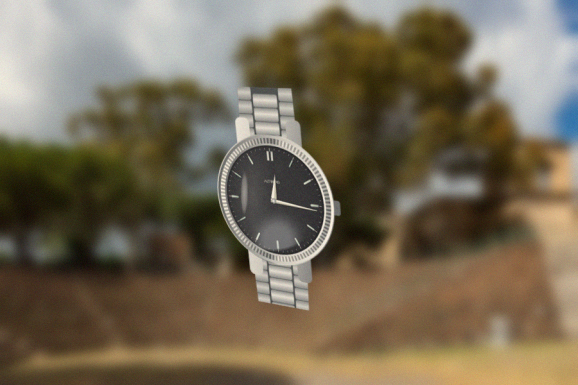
{"hour": 12, "minute": 16}
